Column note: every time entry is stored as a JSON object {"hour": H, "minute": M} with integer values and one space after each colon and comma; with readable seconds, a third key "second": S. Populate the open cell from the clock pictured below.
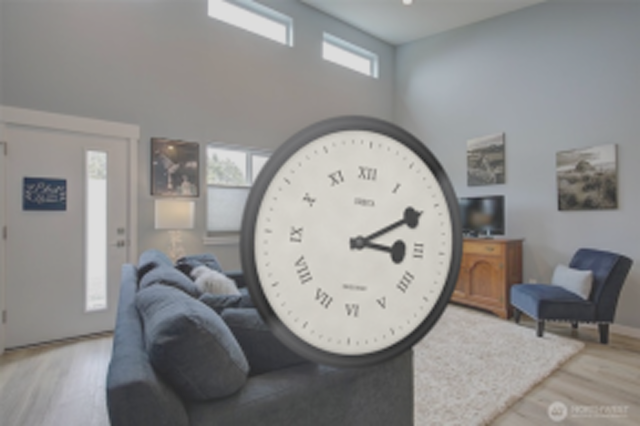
{"hour": 3, "minute": 10}
